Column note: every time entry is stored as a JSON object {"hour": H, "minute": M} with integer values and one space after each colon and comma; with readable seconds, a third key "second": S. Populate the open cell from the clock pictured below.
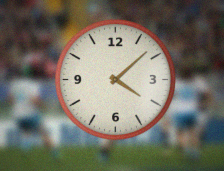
{"hour": 4, "minute": 8}
